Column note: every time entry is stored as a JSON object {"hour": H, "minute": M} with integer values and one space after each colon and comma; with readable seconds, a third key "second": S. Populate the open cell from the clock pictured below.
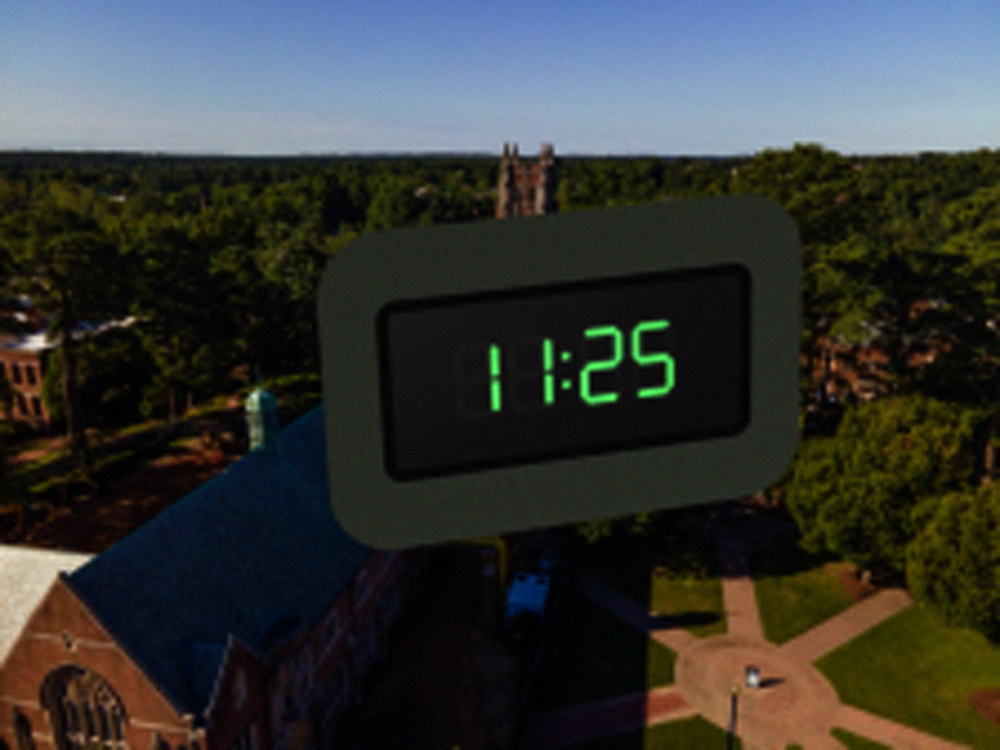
{"hour": 11, "minute": 25}
